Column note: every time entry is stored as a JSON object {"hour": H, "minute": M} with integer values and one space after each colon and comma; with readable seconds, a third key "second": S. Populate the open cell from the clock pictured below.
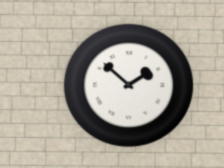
{"hour": 1, "minute": 52}
